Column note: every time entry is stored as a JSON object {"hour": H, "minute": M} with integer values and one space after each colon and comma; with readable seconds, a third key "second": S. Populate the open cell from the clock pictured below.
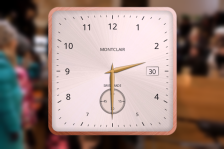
{"hour": 2, "minute": 30}
